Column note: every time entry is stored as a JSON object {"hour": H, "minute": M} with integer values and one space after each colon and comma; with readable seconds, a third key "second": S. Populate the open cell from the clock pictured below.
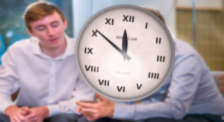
{"hour": 11, "minute": 51}
